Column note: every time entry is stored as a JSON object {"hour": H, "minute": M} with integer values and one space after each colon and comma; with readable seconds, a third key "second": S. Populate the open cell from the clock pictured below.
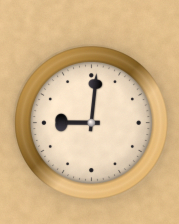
{"hour": 9, "minute": 1}
